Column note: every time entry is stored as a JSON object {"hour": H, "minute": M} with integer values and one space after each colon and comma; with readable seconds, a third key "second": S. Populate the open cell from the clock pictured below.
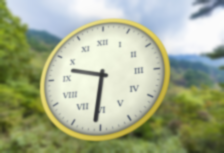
{"hour": 9, "minute": 31}
